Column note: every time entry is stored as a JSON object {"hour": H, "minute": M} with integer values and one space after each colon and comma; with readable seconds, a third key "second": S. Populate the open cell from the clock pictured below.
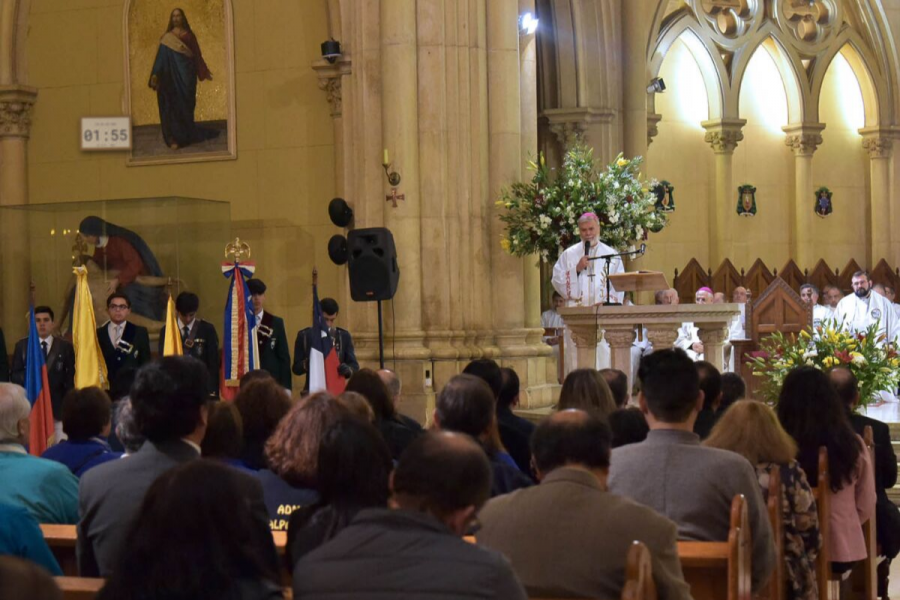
{"hour": 1, "minute": 55}
